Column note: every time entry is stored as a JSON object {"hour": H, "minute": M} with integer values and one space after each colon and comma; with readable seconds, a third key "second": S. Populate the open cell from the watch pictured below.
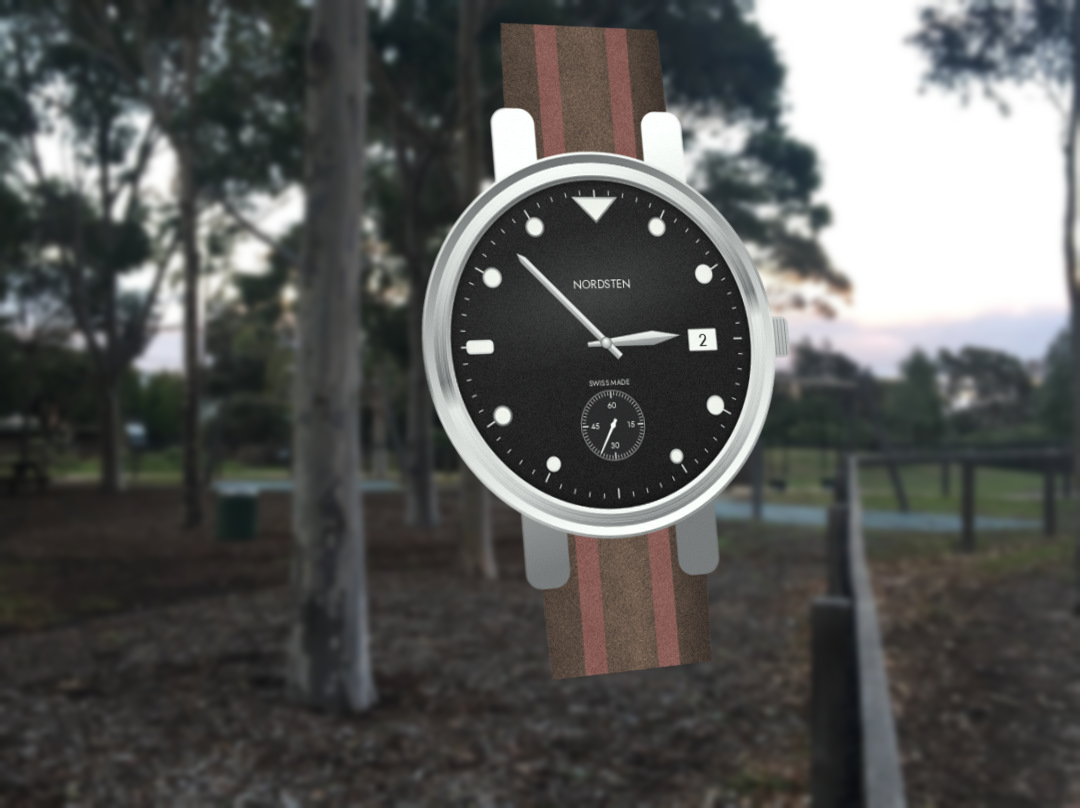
{"hour": 2, "minute": 52, "second": 35}
